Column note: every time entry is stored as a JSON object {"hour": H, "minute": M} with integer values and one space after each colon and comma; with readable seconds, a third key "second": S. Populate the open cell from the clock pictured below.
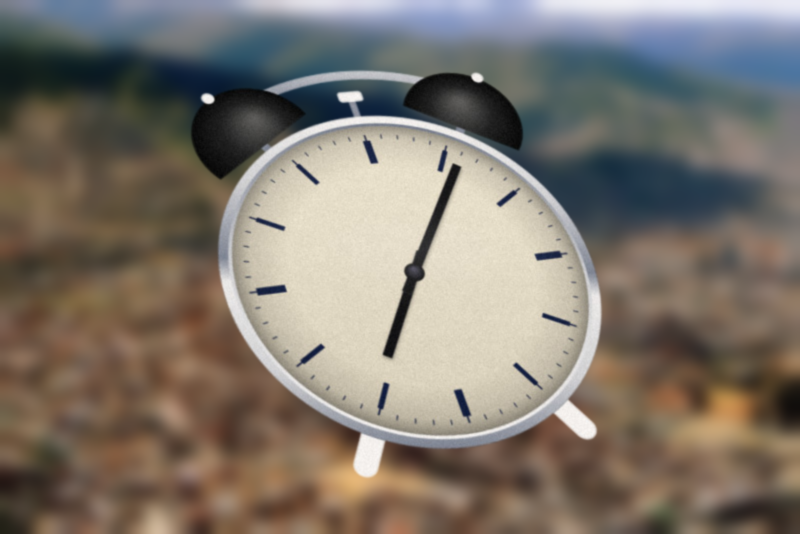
{"hour": 7, "minute": 6}
